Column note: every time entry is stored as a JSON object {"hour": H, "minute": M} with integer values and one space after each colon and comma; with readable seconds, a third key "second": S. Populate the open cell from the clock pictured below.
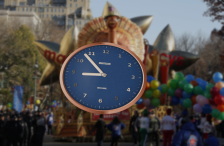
{"hour": 8, "minute": 53}
